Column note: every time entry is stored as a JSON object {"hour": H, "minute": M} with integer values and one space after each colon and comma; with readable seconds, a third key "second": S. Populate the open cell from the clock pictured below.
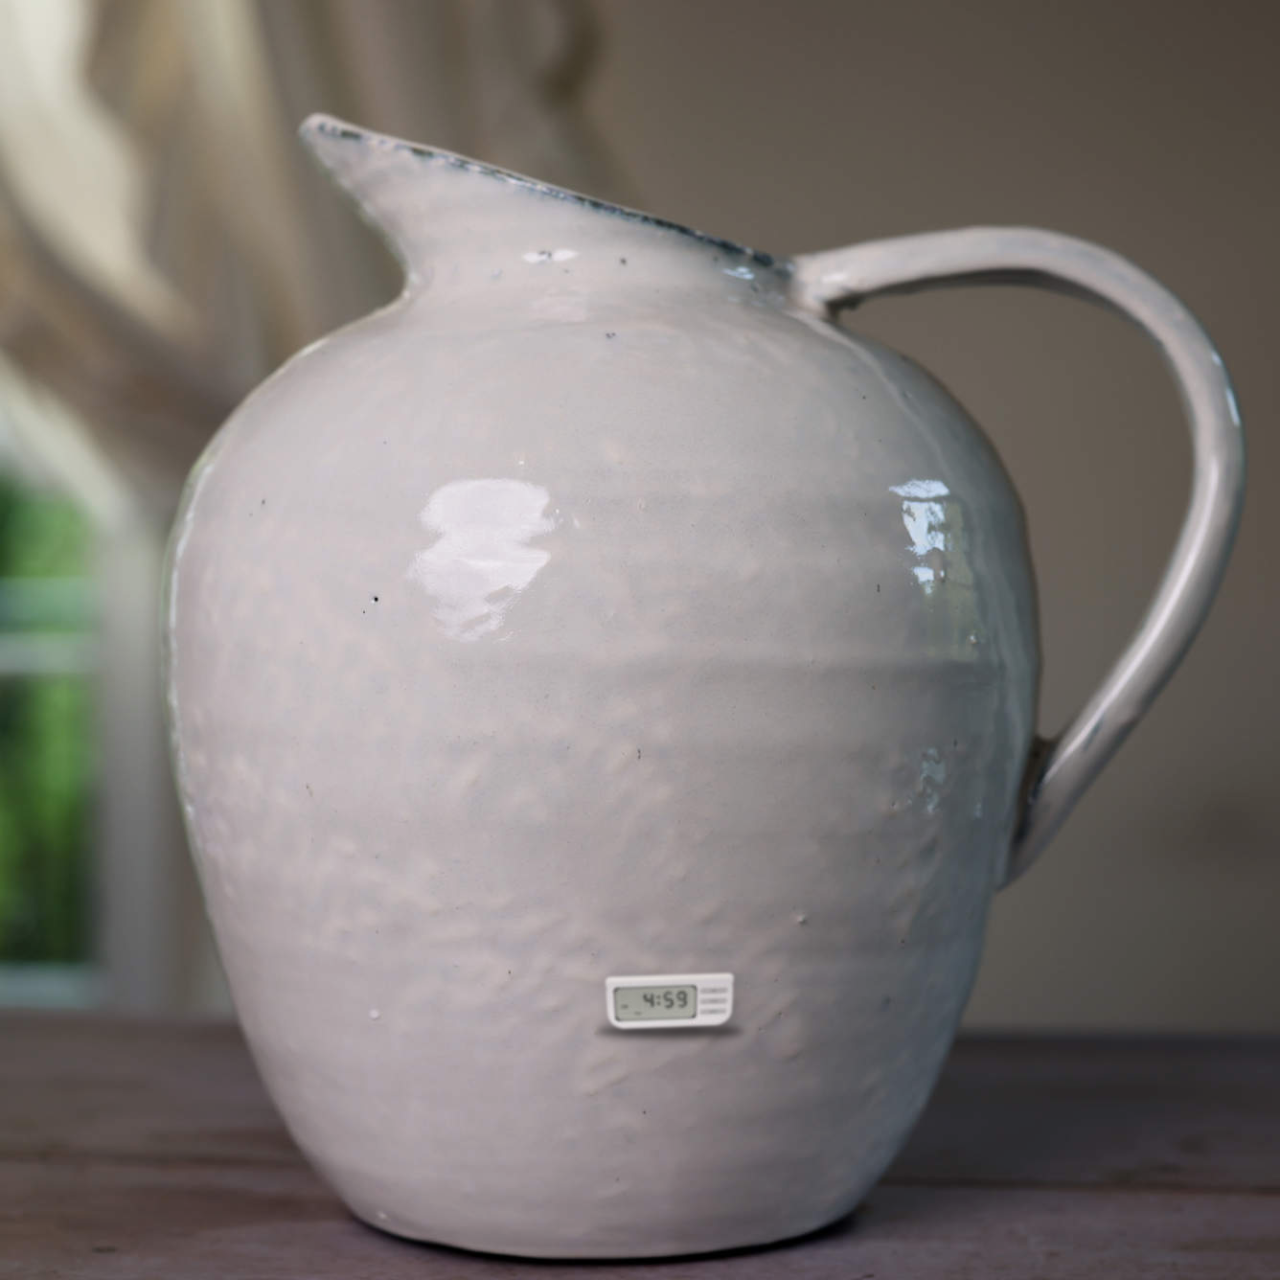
{"hour": 4, "minute": 59}
